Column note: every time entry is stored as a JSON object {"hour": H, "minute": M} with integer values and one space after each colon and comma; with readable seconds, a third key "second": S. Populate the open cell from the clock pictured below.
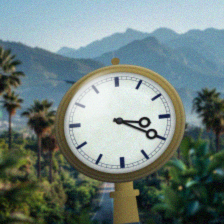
{"hour": 3, "minute": 20}
